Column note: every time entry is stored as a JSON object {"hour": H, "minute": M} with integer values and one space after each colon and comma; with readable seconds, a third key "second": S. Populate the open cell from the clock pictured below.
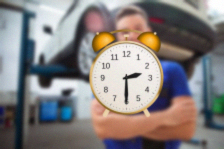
{"hour": 2, "minute": 30}
